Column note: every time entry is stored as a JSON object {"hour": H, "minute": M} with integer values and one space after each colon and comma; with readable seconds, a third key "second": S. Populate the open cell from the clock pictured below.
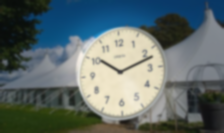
{"hour": 10, "minute": 12}
